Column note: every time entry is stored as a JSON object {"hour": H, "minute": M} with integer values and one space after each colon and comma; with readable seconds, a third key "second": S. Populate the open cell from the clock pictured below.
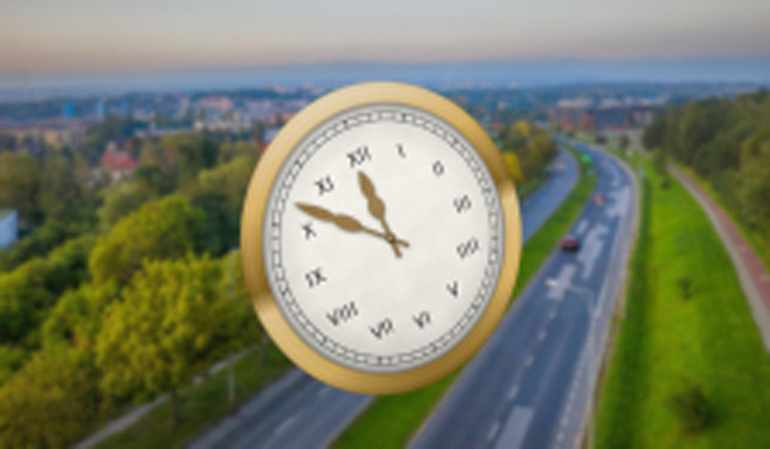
{"hour": 11, "minute": 52}
